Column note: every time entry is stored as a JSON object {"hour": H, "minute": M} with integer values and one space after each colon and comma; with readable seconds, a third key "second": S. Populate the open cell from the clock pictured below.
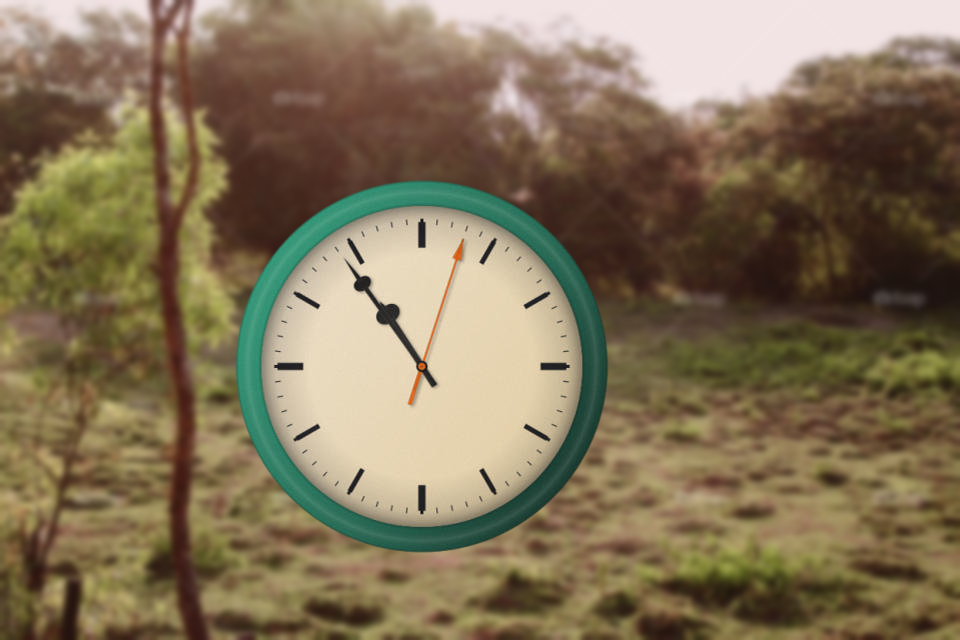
{"hour": 10, "minute": 54, "second": 3}
